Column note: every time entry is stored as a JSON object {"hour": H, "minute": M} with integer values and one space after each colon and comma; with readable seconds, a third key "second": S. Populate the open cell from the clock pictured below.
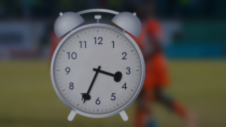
{"hour": 3, "minute": 34}
